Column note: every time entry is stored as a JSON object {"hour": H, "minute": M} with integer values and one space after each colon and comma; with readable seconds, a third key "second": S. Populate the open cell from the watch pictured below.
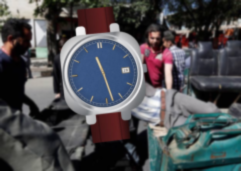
{"hour": 11, "minute": 28}
